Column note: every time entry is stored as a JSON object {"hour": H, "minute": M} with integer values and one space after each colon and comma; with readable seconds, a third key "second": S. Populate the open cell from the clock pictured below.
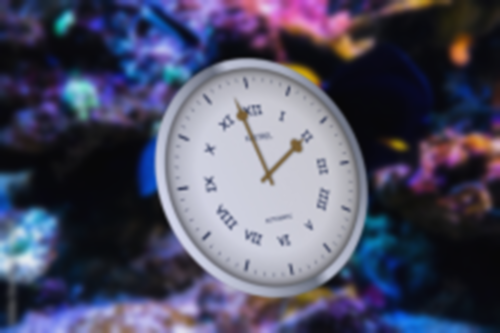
{"hour": 1, "minute": 58}
